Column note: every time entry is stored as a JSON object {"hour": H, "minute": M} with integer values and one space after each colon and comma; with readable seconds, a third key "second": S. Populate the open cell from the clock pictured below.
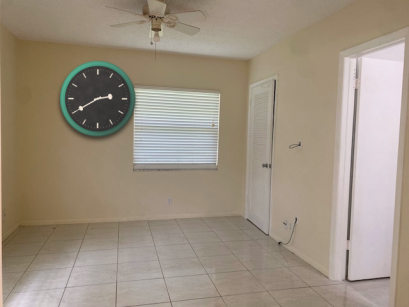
{"hour": 2, "minute": 40}
